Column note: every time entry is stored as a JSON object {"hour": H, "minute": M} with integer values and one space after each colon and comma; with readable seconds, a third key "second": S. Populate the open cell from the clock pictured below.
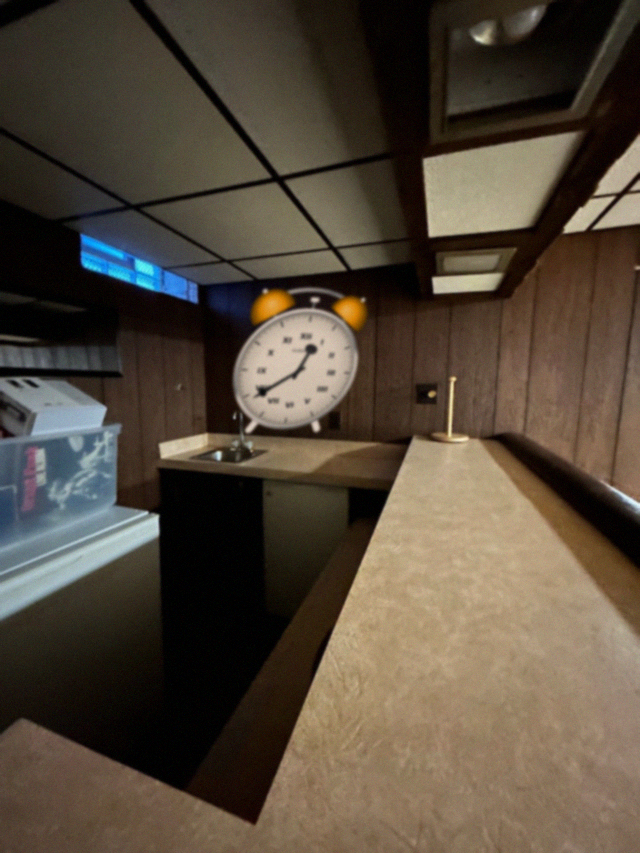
{"hour": 12, "minute": 39}
